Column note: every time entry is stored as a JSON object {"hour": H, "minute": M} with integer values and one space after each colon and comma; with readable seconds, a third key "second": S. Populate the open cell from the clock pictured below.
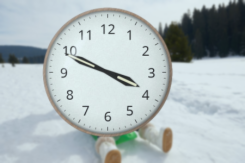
{"hour": 3, "minute": 49}
